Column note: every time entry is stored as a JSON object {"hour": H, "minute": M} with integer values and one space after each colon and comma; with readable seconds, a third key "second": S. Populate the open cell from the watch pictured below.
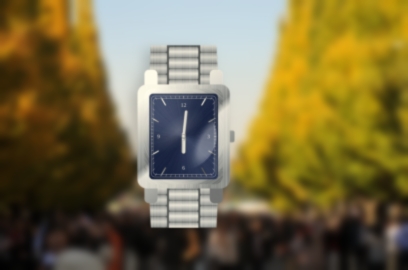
{"hour": 6, "minute": 1}
